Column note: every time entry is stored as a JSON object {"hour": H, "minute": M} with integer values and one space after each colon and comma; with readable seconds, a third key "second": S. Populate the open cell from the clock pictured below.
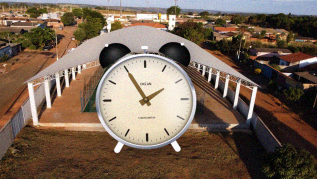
{"hour": 1, "minute": 55}
